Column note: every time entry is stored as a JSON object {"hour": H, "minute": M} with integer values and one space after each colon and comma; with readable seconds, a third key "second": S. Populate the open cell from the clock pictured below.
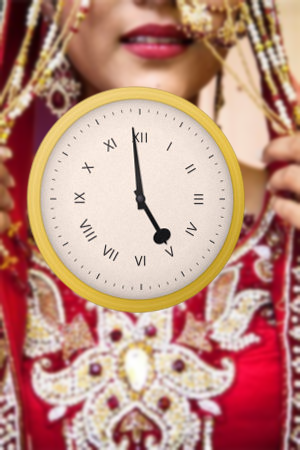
{"hour": 4, "minute": 59}
